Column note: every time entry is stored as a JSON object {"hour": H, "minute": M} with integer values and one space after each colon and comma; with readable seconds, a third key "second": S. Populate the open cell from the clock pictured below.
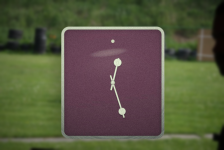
{"hour": 12, "minute": 27}
